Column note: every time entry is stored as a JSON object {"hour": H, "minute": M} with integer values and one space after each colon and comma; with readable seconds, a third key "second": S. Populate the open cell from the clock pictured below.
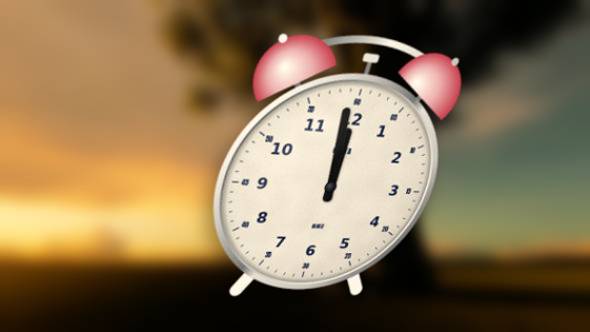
{"hour": 11, "minute": 59}
